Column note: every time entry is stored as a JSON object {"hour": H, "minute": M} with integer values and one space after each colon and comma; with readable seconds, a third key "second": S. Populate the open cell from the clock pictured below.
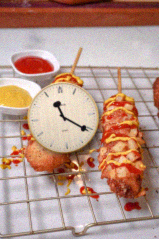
{"hour": 11, "minute": 21}
